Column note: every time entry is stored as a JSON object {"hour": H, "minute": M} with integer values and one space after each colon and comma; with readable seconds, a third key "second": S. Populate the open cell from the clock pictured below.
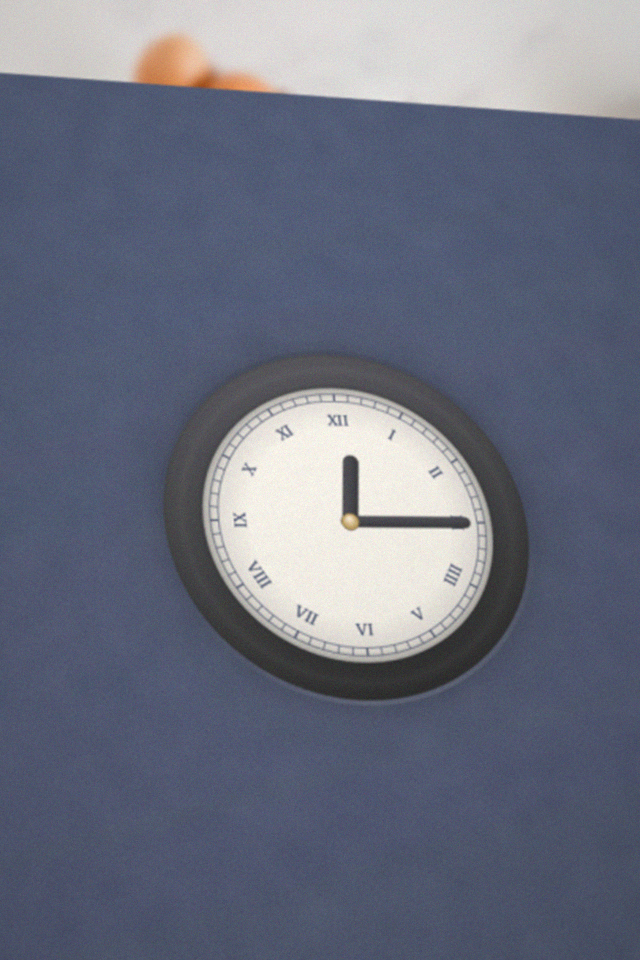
{"hour": 12, "minute": 15}
